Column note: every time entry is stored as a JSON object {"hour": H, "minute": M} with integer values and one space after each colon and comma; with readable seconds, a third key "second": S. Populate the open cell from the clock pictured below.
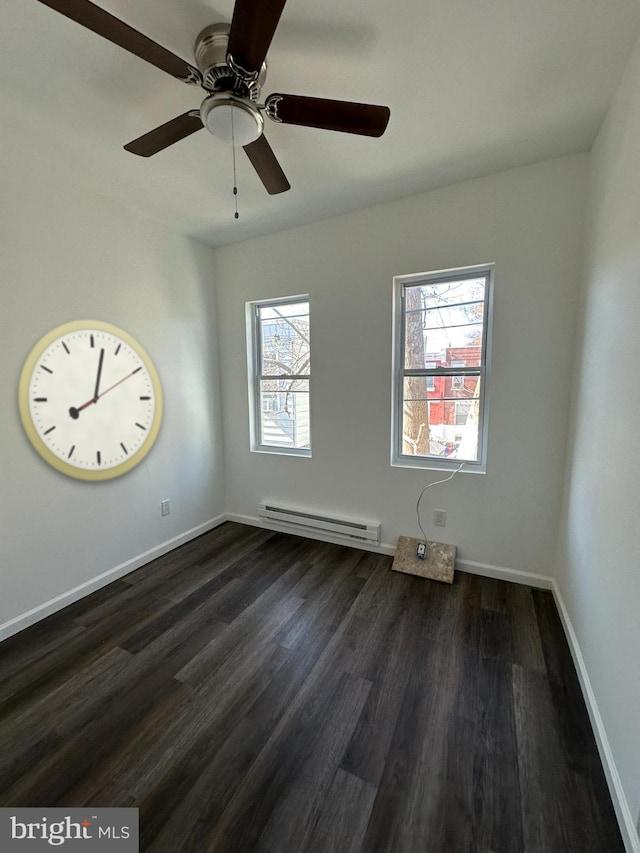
{"hour": 8, "minute": 2, "second": 10}
